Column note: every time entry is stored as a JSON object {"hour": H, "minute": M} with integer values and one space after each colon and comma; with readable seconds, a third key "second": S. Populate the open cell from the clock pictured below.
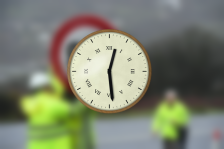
{"hour": 12, "minute": 29}
